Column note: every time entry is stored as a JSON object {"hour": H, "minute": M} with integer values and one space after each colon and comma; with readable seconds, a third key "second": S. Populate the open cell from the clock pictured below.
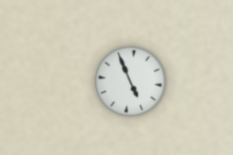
{"hour": 4, "minute": 55}
